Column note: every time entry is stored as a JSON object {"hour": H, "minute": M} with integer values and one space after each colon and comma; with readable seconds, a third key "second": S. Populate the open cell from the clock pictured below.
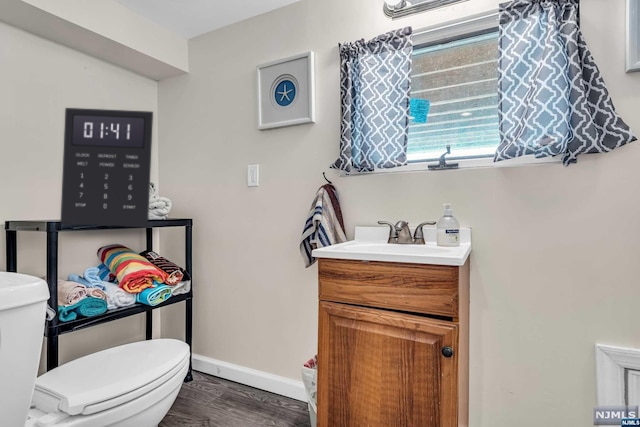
{"hour": 1, "minute": 41}
